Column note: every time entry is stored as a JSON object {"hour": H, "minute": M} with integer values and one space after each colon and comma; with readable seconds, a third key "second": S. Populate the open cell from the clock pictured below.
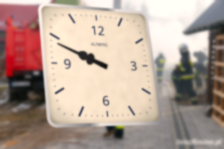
{"hour": 9, "minute": 49}
